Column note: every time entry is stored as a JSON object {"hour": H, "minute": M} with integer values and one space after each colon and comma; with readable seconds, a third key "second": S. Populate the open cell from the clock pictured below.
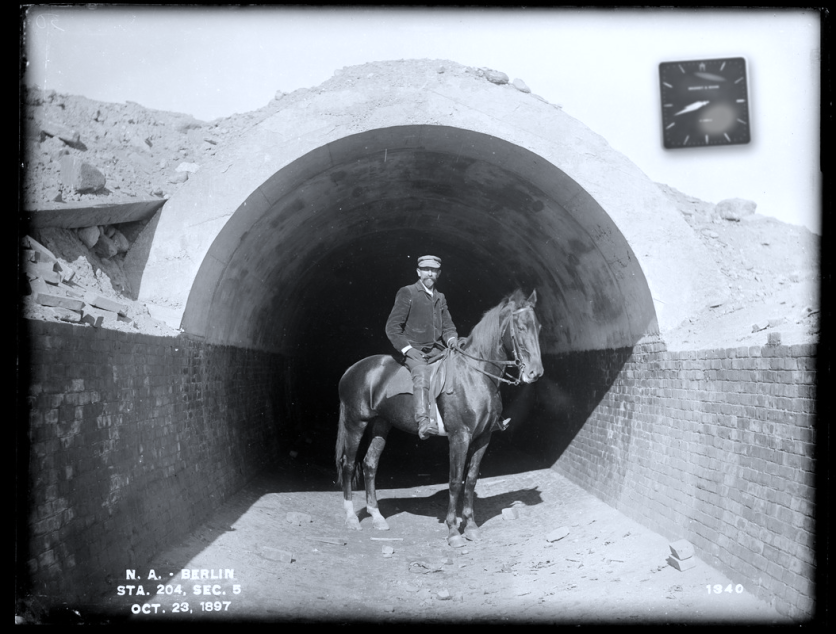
{"hour": 8, "minute": 42}
